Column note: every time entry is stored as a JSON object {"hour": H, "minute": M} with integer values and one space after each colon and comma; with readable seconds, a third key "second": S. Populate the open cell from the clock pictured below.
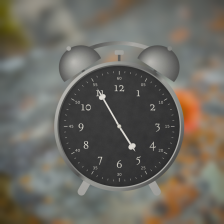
{"hour": 4, "minute": 55}
